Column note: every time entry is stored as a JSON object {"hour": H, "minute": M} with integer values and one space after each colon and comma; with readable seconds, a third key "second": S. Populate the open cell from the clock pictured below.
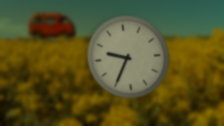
{"hour": 9, "minute": 35}
